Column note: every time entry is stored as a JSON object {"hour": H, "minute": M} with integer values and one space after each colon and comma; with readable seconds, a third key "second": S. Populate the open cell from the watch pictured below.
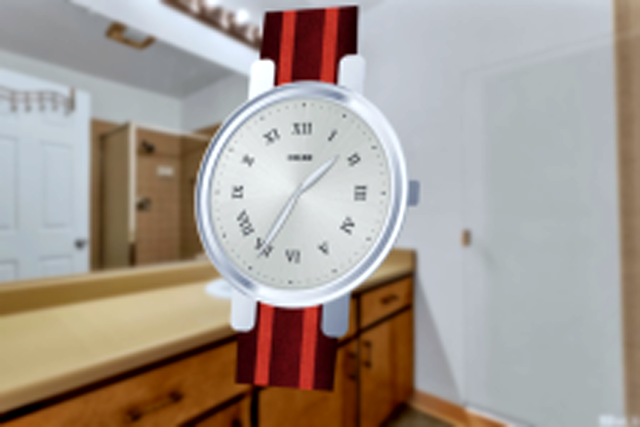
{"hour": 1, "minute": 35}
